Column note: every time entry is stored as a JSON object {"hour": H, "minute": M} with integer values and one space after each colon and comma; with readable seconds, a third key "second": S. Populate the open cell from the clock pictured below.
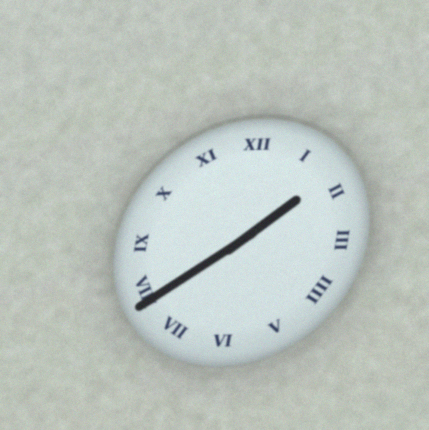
{"hour": 1, "minute": 39}
